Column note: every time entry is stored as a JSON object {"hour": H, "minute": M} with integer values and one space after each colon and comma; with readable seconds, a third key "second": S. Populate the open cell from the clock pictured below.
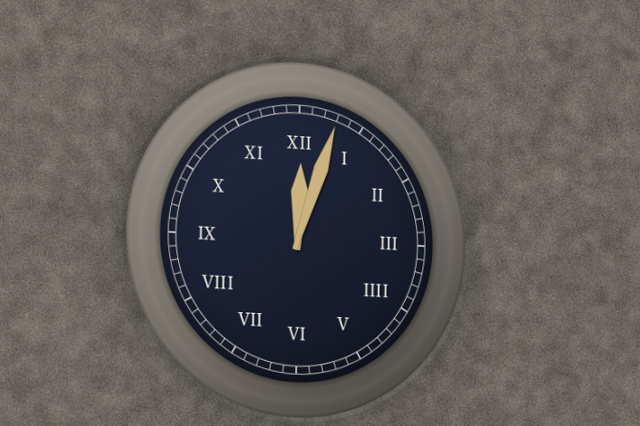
{"hour": 12, "minute": 3}
